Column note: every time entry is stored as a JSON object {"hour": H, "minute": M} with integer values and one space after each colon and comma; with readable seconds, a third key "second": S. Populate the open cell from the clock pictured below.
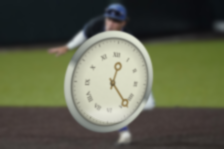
{"hour": 12, "minute": 23}
